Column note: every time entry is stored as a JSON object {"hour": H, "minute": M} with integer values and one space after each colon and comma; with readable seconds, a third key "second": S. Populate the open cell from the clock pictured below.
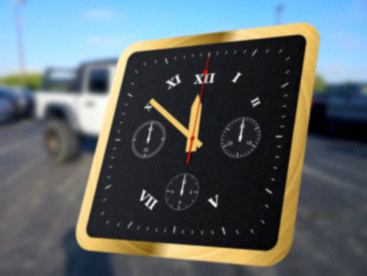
{"hour": 11, "minute": 51}
